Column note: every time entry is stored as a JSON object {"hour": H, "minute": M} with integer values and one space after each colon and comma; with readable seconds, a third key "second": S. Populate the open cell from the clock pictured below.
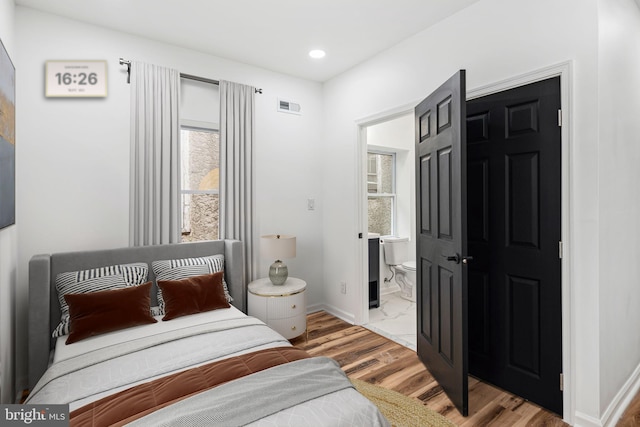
{"hour": 16, "minute": 26}
